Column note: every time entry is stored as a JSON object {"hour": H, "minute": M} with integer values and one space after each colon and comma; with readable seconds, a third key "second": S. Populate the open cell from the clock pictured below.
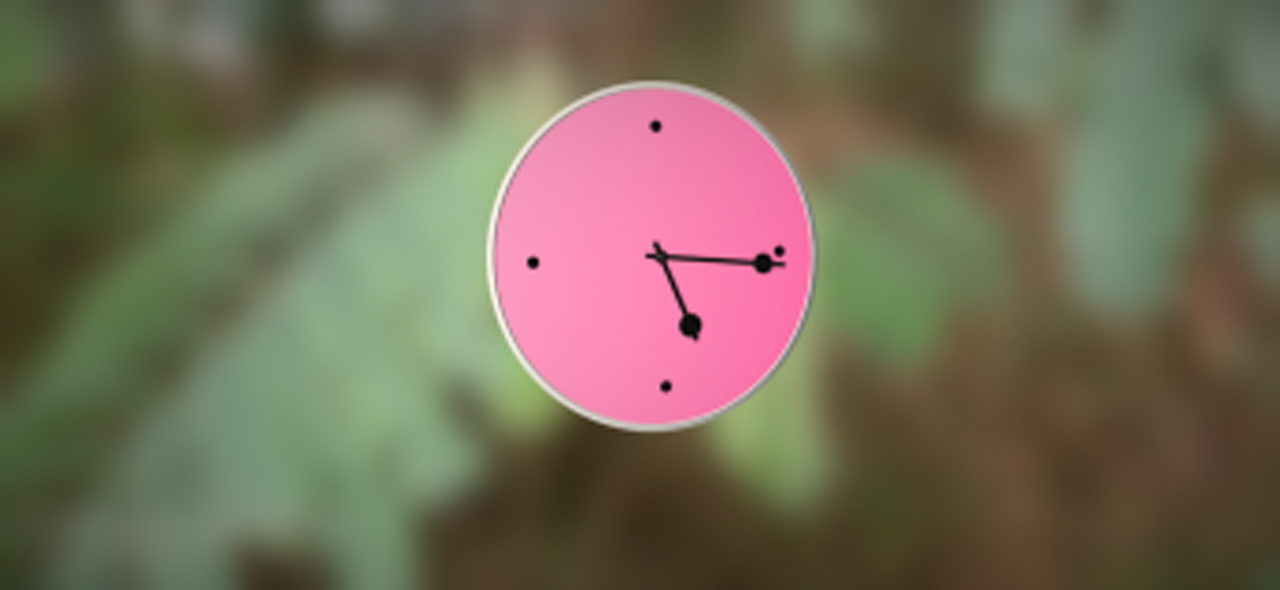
{"hour": 5, "minute": 16}
